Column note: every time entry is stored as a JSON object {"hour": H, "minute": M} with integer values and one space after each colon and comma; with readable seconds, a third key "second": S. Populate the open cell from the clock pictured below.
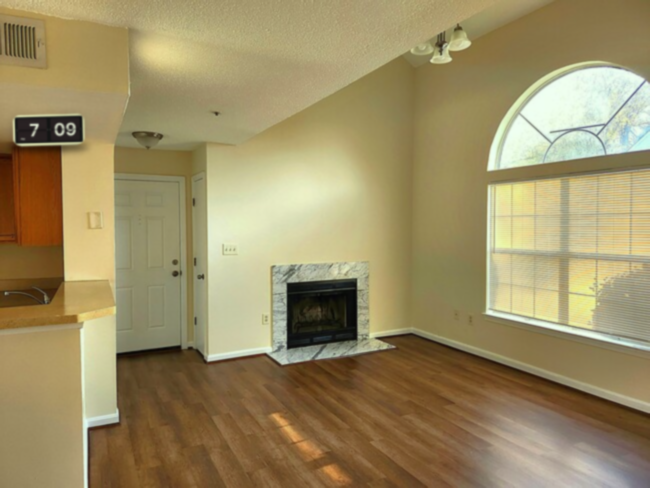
{"hour": 7, "minute": 9}
